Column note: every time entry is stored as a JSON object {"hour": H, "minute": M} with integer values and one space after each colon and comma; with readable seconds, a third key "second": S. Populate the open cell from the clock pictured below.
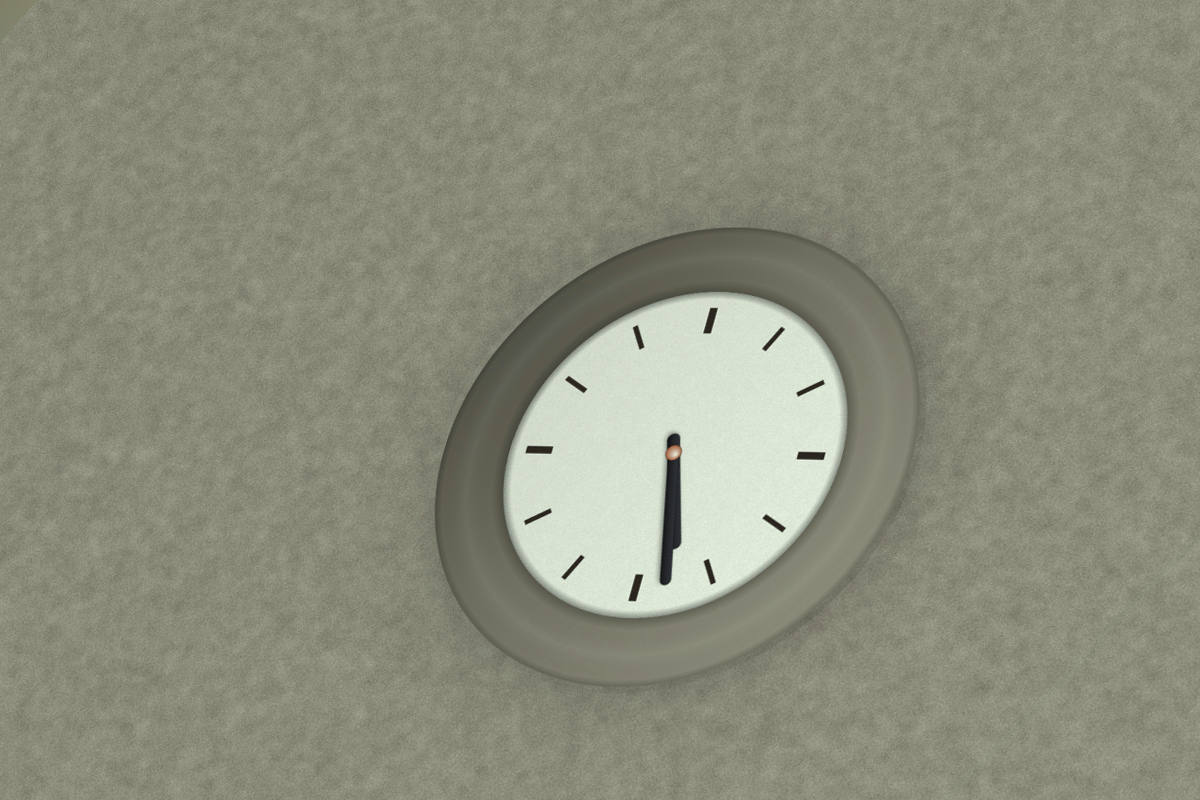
{"hour": 5, "minute": 28}
